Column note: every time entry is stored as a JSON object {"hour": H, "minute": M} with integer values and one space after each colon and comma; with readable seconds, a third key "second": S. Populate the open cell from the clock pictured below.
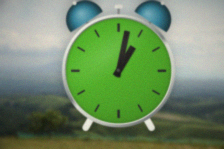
{"hour": 1, "minute": 2}
